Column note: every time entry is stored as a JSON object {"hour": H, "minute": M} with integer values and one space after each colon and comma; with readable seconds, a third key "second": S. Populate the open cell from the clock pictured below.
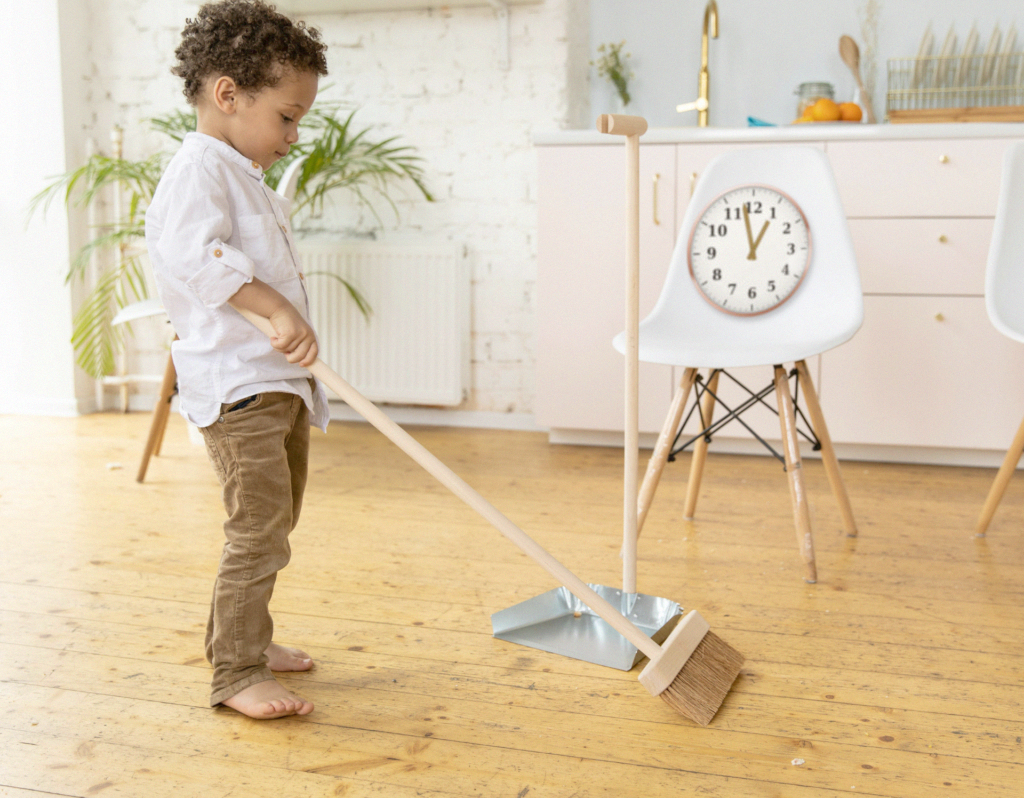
{"hour": 12, "minute": 58}
